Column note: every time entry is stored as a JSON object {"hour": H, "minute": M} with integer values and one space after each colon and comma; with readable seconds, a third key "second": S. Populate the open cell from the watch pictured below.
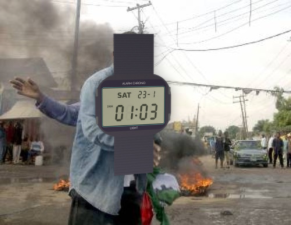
{"hour": 1, "minute": 3}
